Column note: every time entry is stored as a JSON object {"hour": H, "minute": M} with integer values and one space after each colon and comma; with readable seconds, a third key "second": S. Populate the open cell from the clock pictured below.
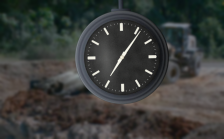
{"hour": 7, "minute": 6}
